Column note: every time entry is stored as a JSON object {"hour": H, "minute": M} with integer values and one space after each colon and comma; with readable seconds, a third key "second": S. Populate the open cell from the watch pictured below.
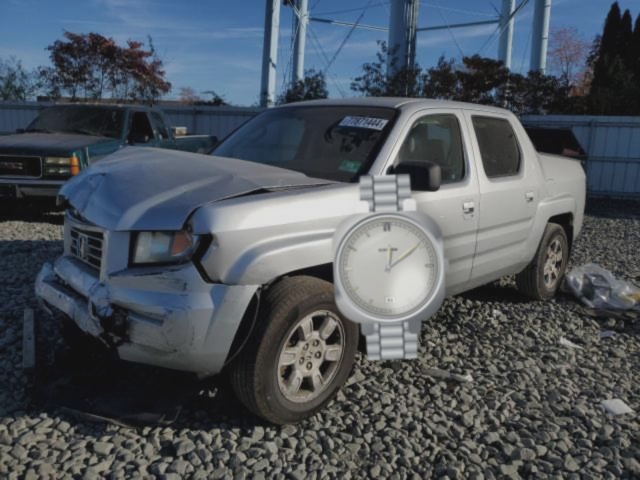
{"hour": 12, "minute": 9}
